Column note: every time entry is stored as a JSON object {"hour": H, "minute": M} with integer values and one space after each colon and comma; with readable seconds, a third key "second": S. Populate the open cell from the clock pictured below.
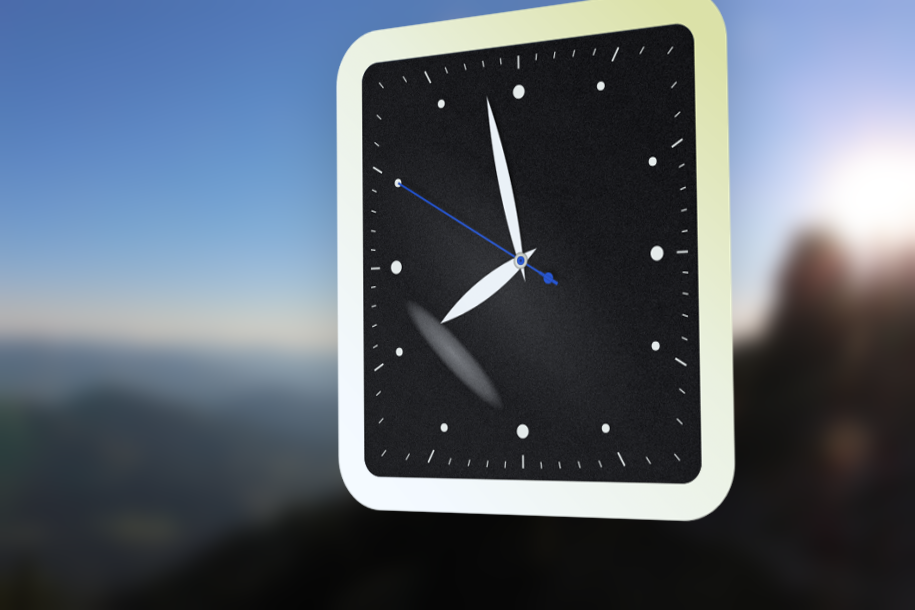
{"hour": 7, "minute": 57, "second": 50}
